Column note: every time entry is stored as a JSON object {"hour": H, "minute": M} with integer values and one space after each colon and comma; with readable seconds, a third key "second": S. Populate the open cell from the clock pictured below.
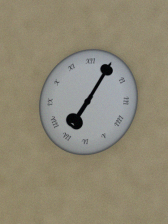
{"hour": 7, "minute": 5}
